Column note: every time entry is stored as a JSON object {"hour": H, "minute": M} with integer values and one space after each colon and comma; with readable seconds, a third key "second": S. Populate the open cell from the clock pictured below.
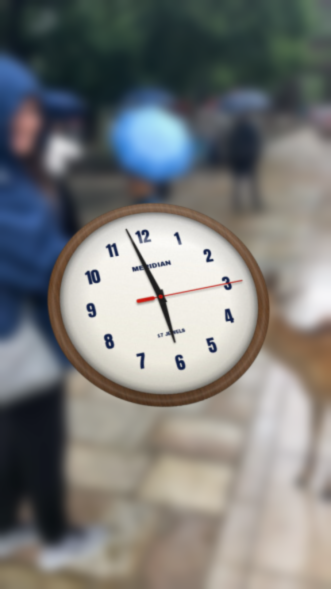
{"hour": 5, "minute": 58, "second": 15}
